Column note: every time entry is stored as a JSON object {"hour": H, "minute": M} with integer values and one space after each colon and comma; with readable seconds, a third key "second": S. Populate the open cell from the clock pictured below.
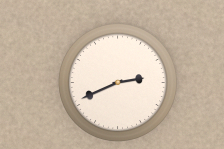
{"hour": 2, "minute": 41}
